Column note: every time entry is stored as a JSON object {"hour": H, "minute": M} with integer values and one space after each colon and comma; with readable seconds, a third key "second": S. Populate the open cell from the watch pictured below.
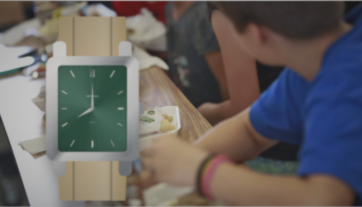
{"hour": 8, "minute": 0}
